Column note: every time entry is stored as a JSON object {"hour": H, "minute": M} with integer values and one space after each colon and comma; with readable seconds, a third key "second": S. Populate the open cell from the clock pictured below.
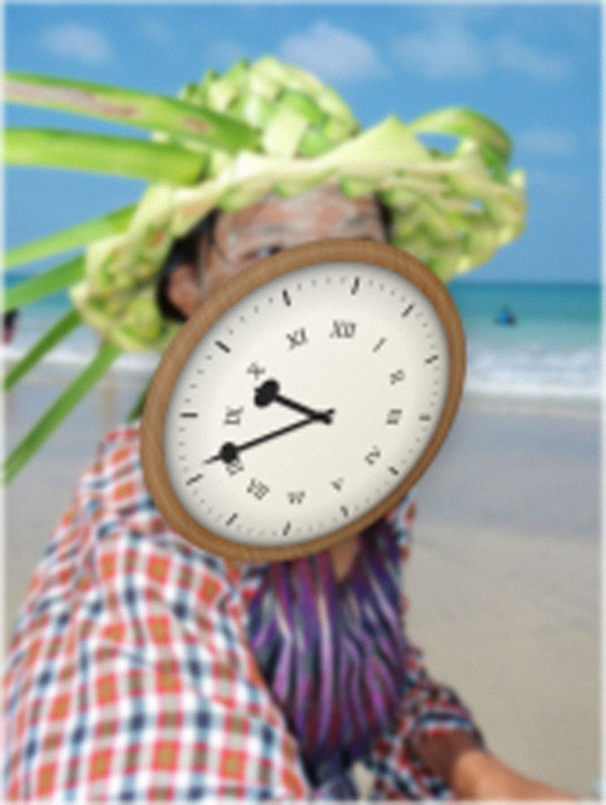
{"hour": 9, "minute": 41}
